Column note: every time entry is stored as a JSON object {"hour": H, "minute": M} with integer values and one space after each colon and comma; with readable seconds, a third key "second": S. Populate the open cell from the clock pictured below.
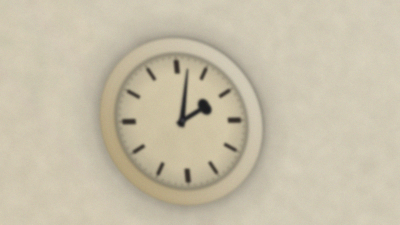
{"hour": 2, "minute": 2}
